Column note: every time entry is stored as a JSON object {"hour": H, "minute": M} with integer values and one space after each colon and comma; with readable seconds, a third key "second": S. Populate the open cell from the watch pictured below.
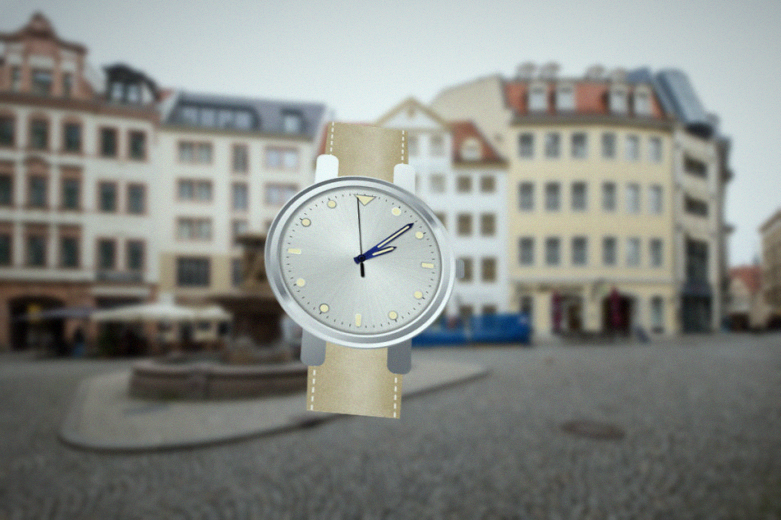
{"hour": 2, "minute": 7, "second": 59}
